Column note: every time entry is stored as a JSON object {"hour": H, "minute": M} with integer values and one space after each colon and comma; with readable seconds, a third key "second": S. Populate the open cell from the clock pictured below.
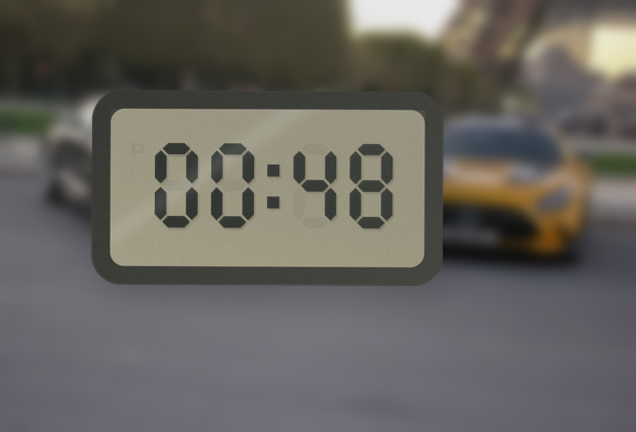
{"hour": 0, "minute": 48}
